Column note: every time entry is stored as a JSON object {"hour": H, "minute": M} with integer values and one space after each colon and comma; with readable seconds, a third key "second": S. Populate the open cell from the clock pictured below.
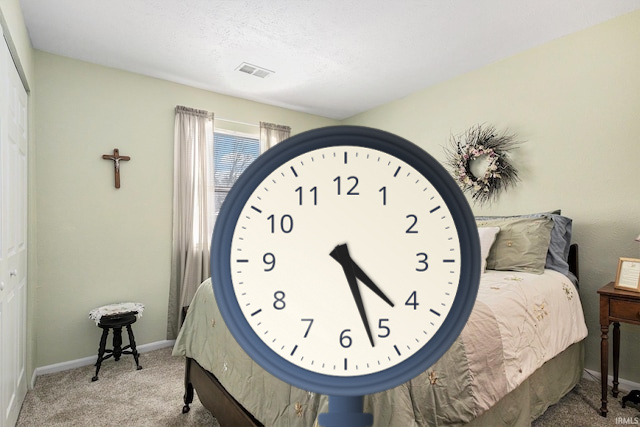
{"hour": 4, "minute": 27}
